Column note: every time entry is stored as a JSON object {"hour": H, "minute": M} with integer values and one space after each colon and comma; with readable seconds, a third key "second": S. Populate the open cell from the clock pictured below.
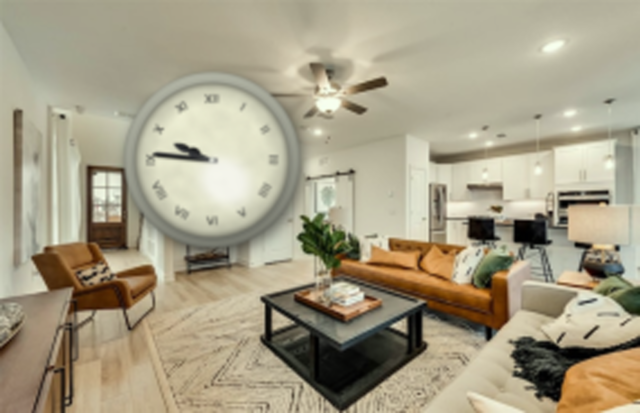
{"hour": 9, "minute": 46}
